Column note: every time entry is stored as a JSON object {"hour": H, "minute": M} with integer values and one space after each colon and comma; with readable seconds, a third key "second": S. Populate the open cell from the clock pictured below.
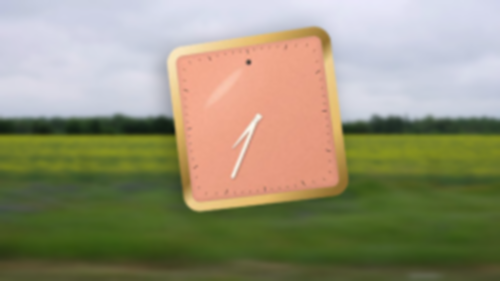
{"hour": 7, "minute": 35}
